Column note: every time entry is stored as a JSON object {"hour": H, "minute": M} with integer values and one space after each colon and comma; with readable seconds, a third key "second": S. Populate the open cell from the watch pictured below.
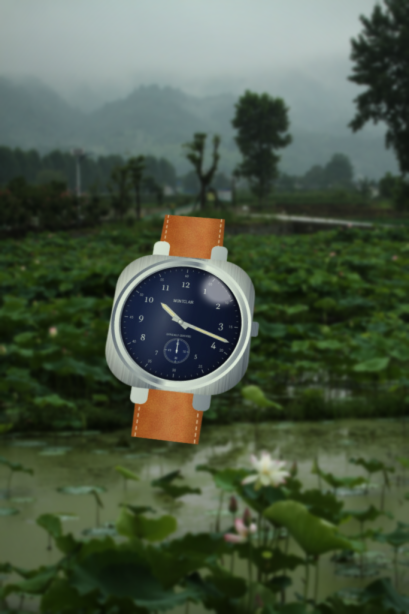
{"hour": 10, "minute": 18}
